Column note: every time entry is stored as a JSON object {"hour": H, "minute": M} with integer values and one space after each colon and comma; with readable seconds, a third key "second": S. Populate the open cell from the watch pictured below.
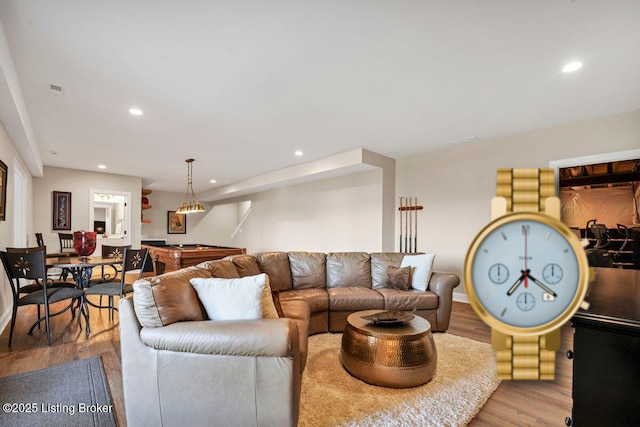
{"hour": 7, "minute": 21}
